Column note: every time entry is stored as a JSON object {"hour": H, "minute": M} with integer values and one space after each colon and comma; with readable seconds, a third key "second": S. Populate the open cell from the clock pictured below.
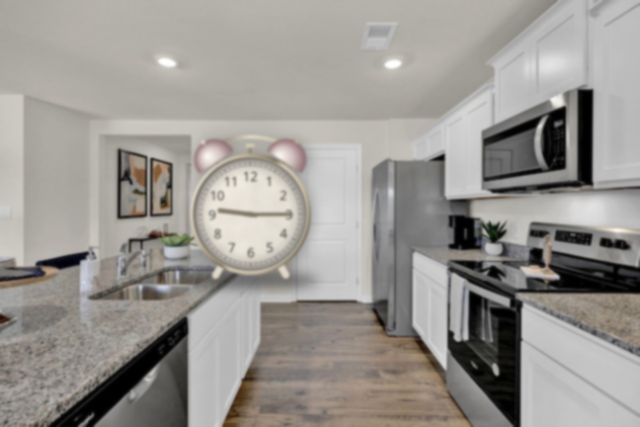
{"hour": 9, "minute": 15}
